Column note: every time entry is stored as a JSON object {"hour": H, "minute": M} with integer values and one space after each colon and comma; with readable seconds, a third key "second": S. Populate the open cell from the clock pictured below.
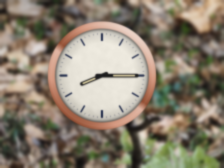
{"hour": 8, "minute": 15}
